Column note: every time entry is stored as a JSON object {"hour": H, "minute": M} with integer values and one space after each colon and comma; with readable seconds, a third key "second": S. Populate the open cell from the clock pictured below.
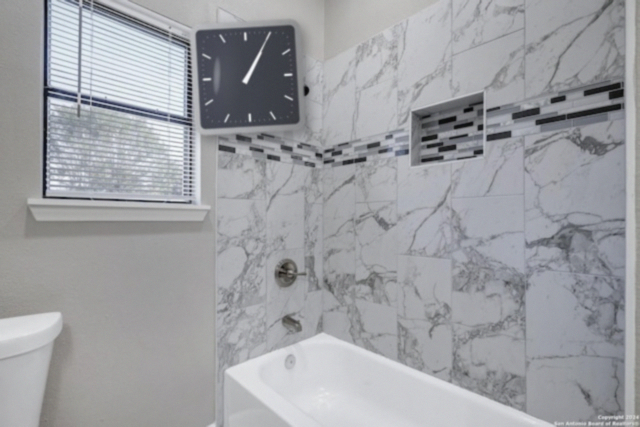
{"hour": 1, "minute": 5}
